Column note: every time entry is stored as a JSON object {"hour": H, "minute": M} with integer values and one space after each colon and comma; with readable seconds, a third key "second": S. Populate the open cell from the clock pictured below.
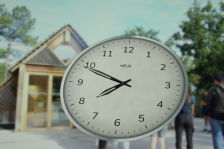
{"hour": 7, "minute": 49}
